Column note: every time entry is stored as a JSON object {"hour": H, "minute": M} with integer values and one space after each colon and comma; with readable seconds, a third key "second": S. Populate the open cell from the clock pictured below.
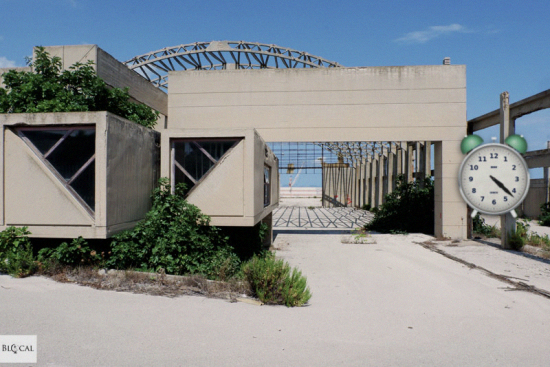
{"hour": 4, "minute": 22}
